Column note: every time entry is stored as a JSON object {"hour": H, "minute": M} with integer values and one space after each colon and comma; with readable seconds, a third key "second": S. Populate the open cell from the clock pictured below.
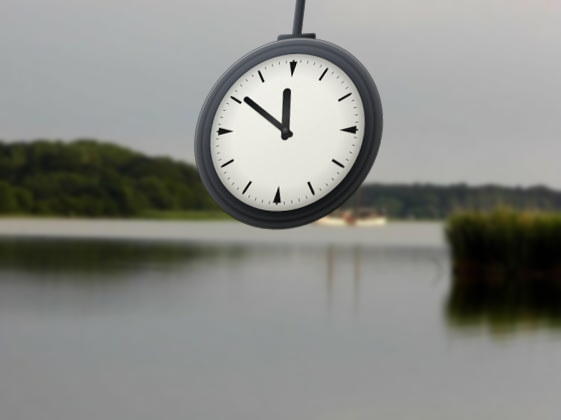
{"hour": 11, "minute": 51}
